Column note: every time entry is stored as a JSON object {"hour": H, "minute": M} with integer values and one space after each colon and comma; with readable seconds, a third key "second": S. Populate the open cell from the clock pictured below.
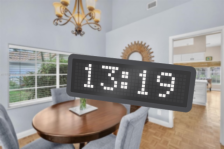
{"hour": 13, "minute": 19}
